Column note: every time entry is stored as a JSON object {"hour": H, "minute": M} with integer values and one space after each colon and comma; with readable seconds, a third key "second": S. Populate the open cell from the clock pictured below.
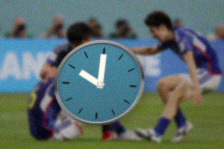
{"hour": 10, "minute": 0}
